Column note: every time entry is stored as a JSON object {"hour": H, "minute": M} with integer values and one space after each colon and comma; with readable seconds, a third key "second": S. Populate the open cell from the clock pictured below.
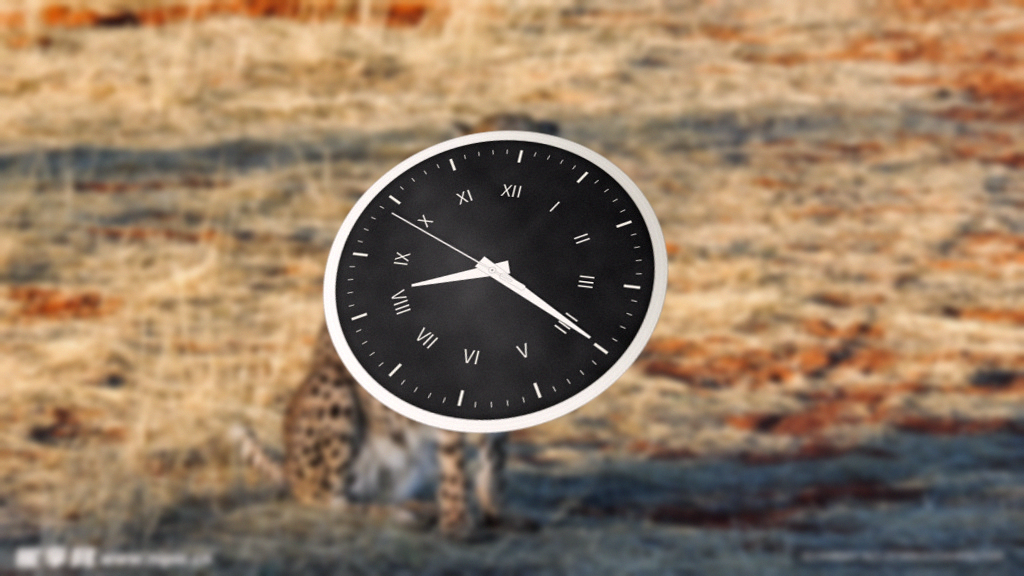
{"hour": 8, "minute": 19, "second": 49}
